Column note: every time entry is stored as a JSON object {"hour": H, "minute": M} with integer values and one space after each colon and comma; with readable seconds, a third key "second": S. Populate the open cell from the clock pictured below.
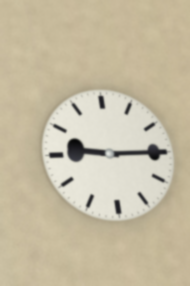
{"hour": 9, "minute": 15}
